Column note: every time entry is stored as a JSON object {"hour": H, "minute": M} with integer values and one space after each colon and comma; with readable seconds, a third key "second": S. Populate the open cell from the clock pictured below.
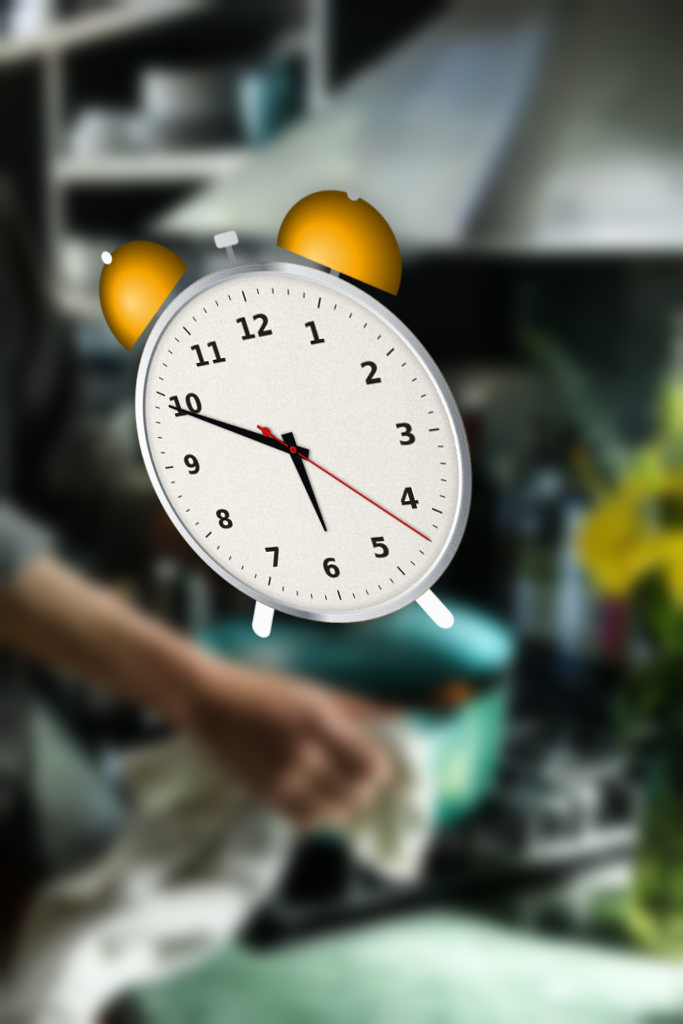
{"hour": 5, "minute": 49, "second": 22}
